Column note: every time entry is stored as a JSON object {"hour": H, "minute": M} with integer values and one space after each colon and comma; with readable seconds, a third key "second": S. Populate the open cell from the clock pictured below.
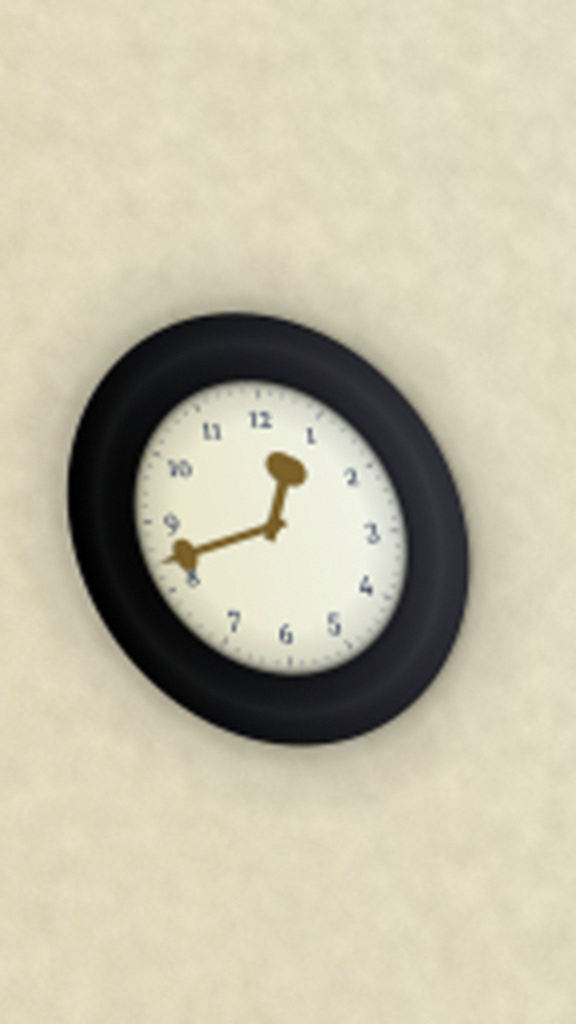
{"hour": 12, "minute": 42}
